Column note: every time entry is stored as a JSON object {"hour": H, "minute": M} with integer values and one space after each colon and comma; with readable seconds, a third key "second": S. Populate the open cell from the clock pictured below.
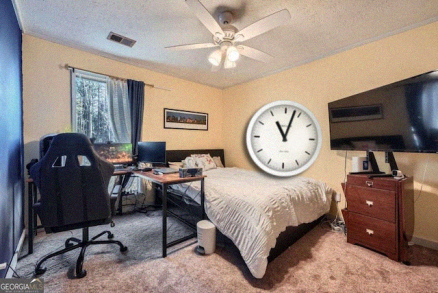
{"hour": 11, "minute": 3}
